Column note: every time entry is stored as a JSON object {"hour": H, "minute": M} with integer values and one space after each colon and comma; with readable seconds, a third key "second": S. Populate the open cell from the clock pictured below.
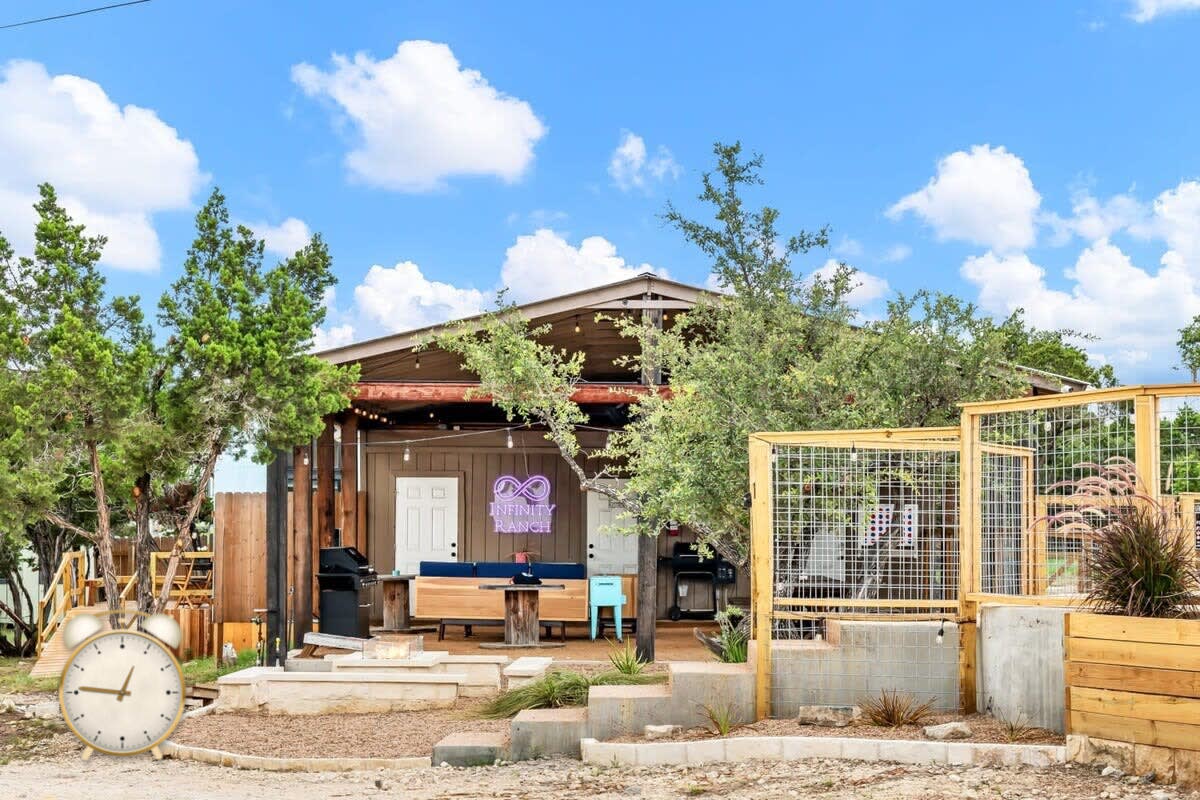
{"hour": 12, "minute": 46}
